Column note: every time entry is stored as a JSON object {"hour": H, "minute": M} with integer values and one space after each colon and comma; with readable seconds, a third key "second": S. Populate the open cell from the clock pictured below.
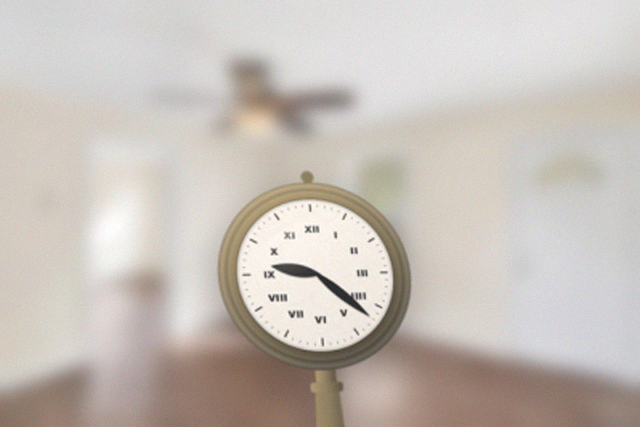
{"hour": 9, "minute": 22}
